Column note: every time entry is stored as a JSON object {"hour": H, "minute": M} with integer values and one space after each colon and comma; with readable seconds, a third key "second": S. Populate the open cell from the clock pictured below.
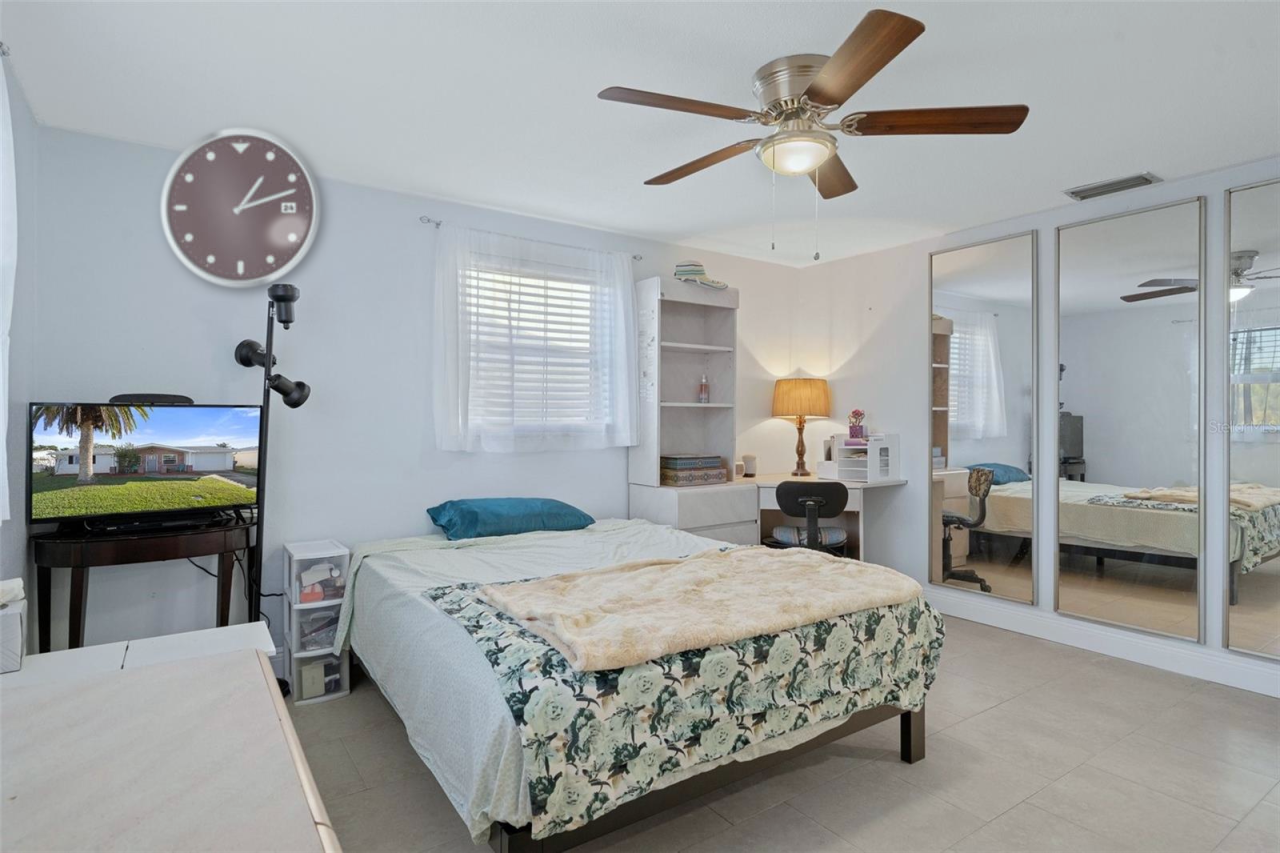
{"hour": 1, "minute": 12}
